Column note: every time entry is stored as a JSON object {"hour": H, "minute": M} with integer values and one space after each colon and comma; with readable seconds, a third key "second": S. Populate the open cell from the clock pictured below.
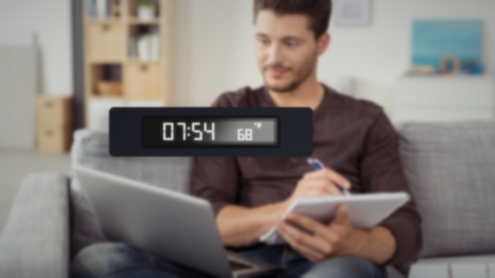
{"hour": 7, "minute": 54}
